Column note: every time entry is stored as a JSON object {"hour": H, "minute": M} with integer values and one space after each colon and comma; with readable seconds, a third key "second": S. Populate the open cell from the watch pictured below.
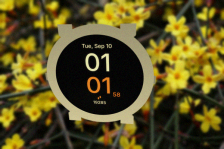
{"hour": 1, "minute": 1}
